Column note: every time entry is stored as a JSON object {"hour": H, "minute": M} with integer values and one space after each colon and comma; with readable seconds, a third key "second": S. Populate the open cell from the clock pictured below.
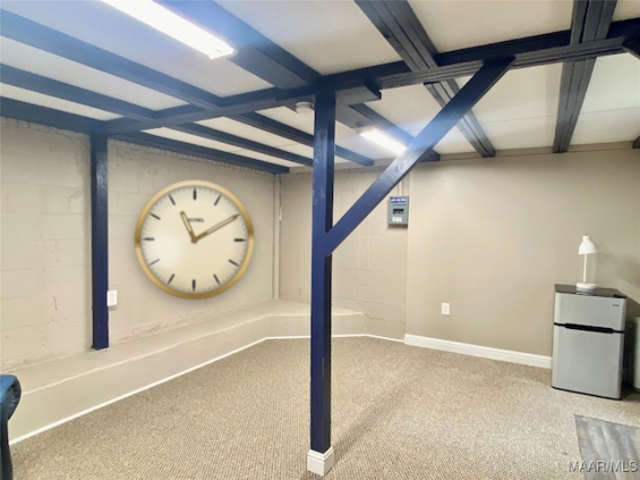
{"hour": 11, "minute": 10}
